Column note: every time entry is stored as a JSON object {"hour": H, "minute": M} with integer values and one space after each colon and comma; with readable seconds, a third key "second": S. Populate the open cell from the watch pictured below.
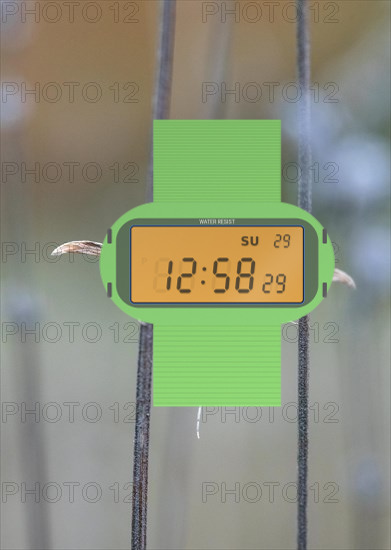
{"hour": 12, "minute": 58, "second": 29}
